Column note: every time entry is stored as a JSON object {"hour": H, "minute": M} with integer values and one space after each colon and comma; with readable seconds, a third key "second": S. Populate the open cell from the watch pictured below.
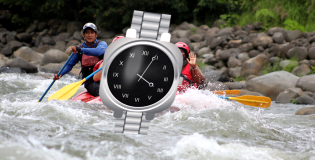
{"hour": 4, "minute": 4}
